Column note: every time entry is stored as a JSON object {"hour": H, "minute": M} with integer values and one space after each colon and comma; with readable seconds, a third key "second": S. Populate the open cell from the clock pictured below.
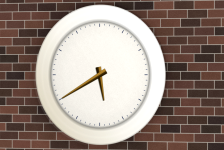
{"hour": 5, "minute": 40}
